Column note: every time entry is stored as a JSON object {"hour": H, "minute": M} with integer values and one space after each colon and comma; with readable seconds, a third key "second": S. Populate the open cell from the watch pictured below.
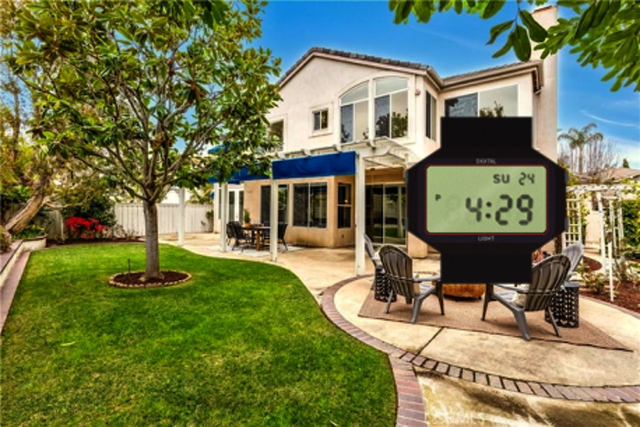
{"hour": 4, "minute": 29}
